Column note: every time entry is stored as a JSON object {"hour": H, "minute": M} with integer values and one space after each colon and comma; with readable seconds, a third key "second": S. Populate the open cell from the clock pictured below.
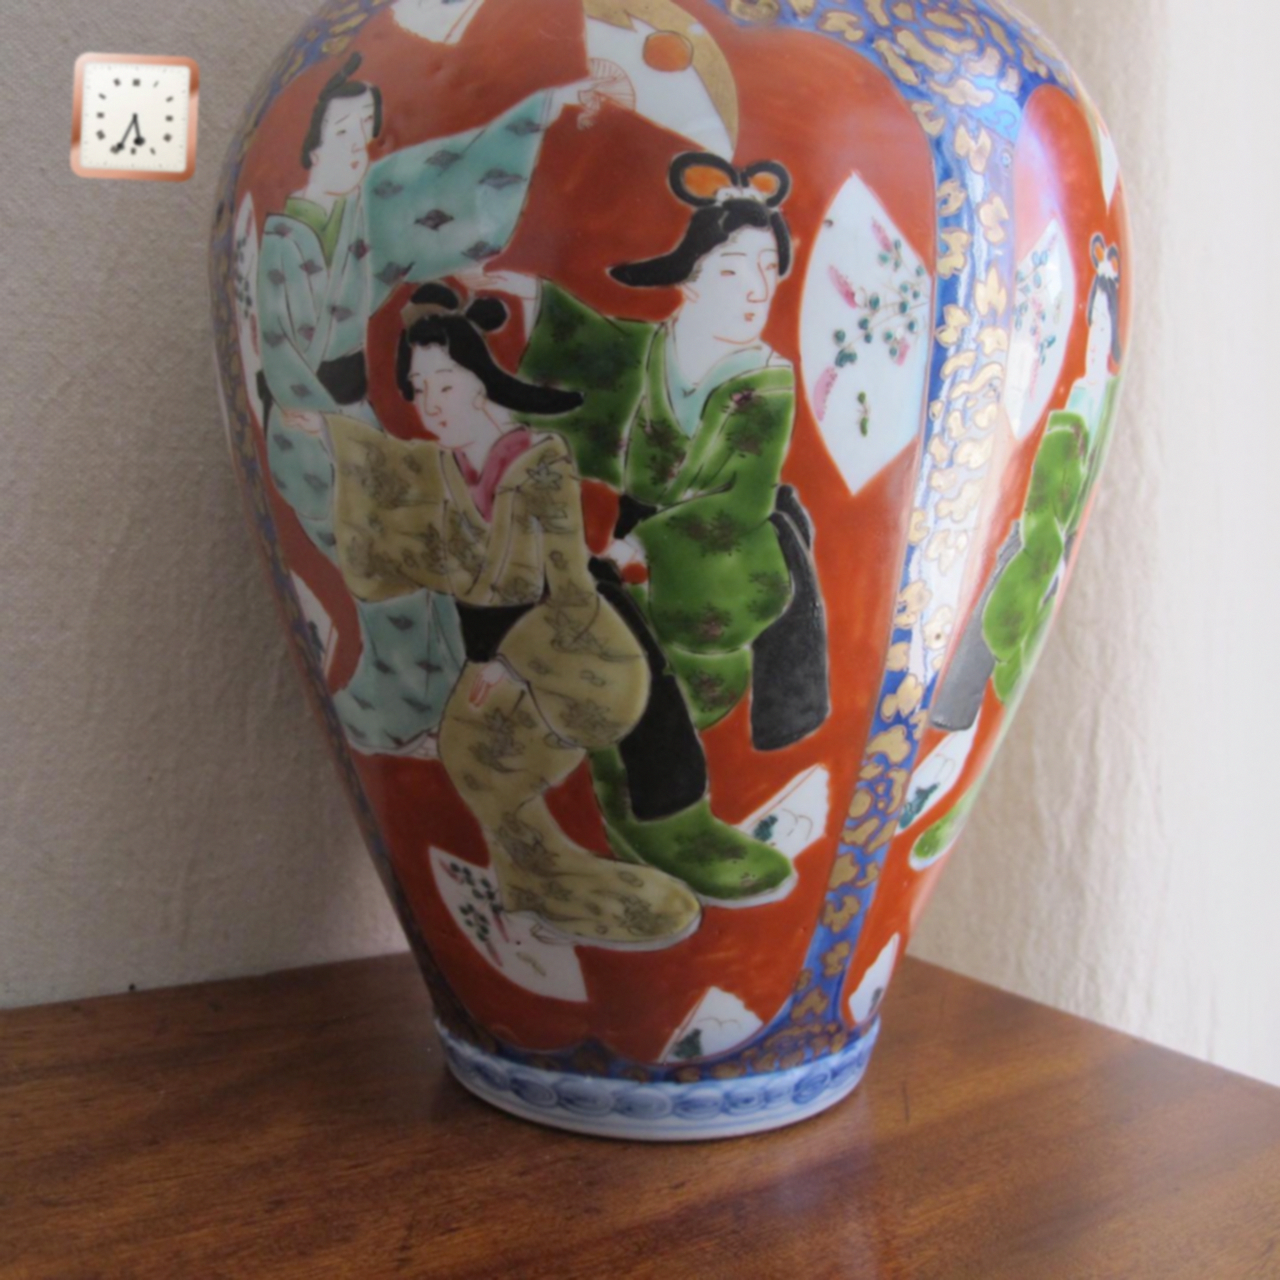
{"hour": 5, "minute": 34}
